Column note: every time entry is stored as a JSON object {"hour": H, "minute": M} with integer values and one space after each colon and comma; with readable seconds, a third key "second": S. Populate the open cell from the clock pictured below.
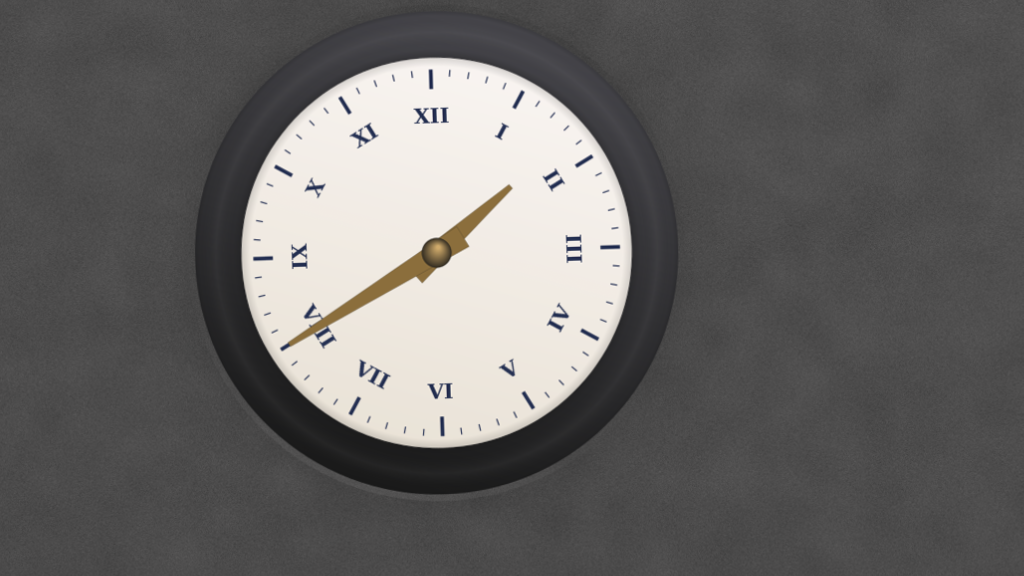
{"hour": 1, "minute": 40}
